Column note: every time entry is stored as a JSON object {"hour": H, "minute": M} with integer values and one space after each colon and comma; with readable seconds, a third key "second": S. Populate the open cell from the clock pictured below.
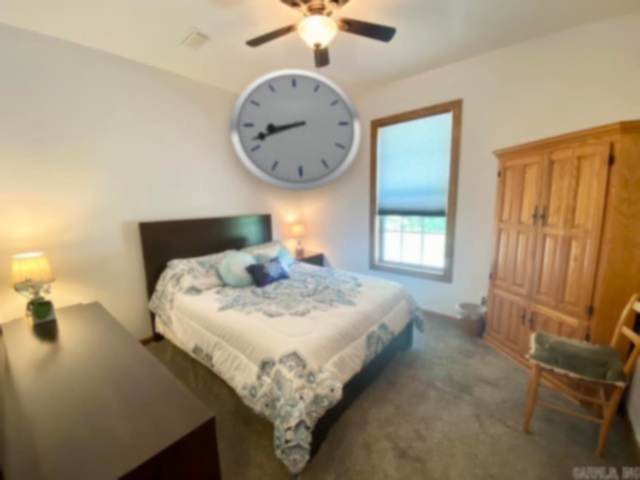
{"hour": 8, "minute": 42}
